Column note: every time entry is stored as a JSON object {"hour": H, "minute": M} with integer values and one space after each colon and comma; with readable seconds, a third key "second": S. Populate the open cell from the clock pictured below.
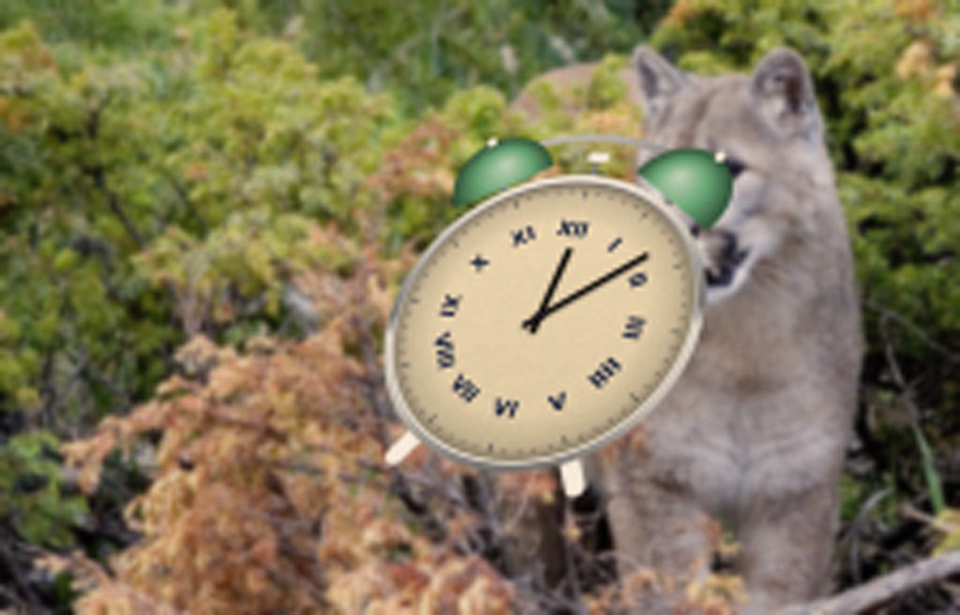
{"hour": 12, "minute": 8}
